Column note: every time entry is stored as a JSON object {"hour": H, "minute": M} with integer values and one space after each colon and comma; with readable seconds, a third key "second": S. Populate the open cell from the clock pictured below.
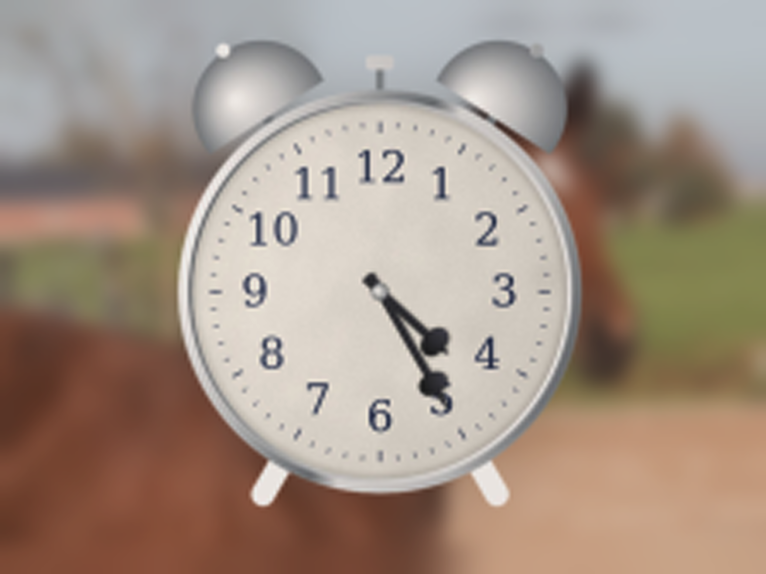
{"hour": 4, "minute": 25}
